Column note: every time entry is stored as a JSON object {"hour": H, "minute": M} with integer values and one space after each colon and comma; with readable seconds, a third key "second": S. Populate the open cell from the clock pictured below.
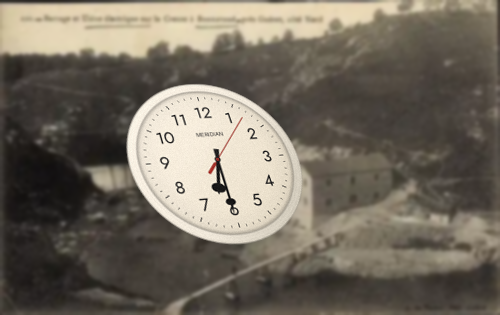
{"hour": 6, "minute": 30, "second": 7}
